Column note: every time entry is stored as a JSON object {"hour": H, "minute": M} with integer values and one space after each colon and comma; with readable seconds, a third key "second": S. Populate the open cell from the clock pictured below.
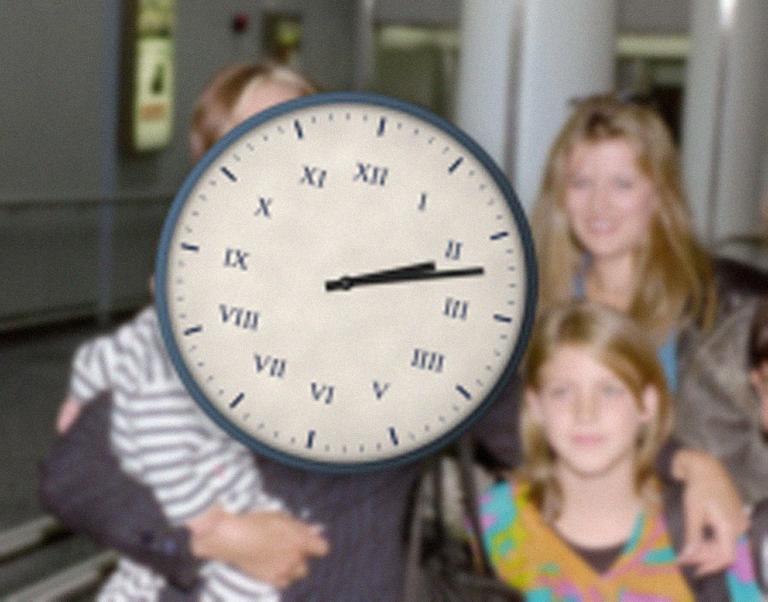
{"hour": 2, "minute": 12}
